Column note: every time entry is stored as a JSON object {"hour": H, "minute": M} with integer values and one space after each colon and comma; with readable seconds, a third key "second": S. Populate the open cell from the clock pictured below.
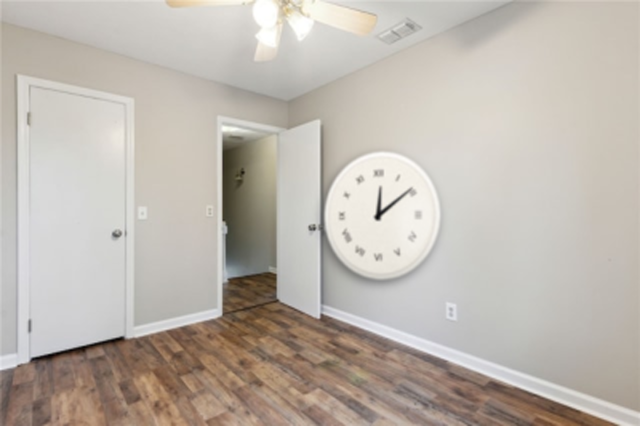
{"hour": 12, "minute": 9}
